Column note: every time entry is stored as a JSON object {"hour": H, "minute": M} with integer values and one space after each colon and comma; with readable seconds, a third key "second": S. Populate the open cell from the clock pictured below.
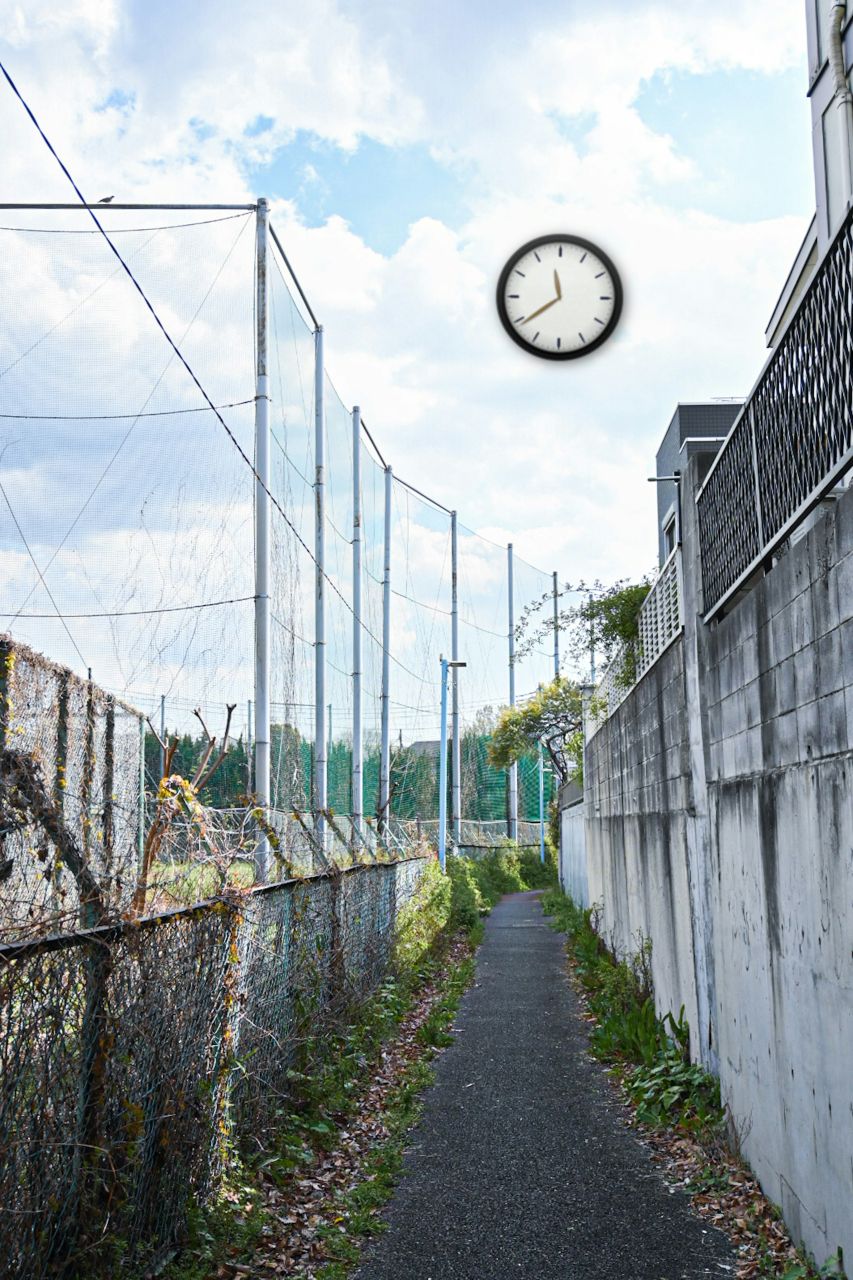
{"hour": 11, "minute": 39}
